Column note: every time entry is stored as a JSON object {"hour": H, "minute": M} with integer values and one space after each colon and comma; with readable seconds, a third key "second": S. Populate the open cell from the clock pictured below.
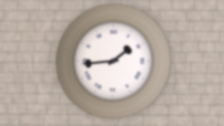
{"hour": 1, "minute": 44}
